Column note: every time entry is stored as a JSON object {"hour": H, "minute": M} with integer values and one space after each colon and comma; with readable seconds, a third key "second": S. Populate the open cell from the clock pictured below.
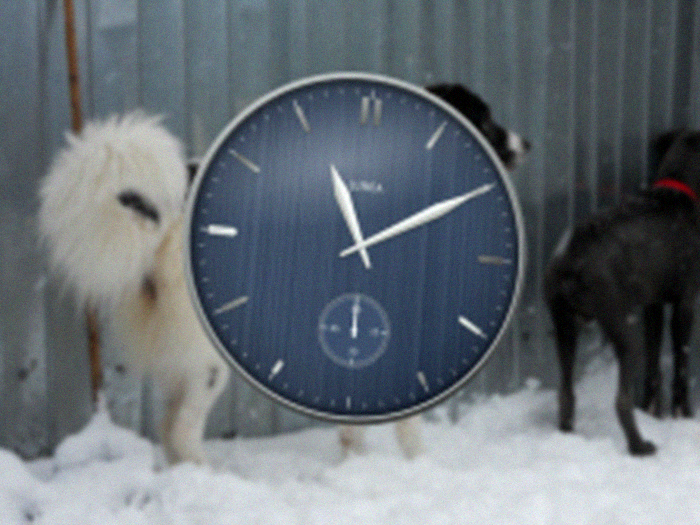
{"hour": 11, "minute": 10}
